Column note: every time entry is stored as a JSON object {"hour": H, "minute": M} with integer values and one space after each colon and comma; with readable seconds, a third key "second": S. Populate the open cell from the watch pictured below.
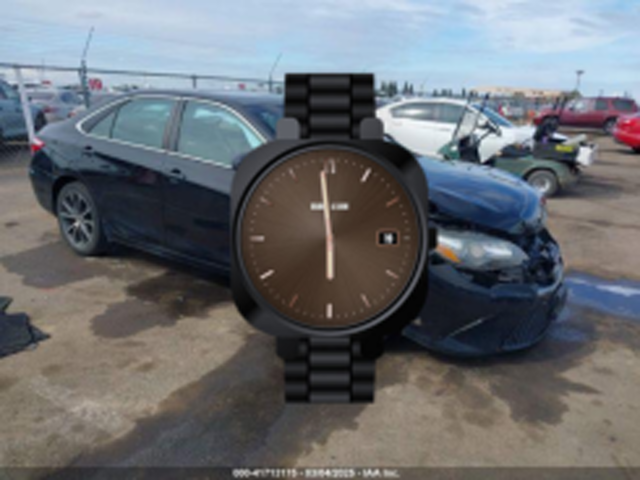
{"hour": 5, "minute": 59}
